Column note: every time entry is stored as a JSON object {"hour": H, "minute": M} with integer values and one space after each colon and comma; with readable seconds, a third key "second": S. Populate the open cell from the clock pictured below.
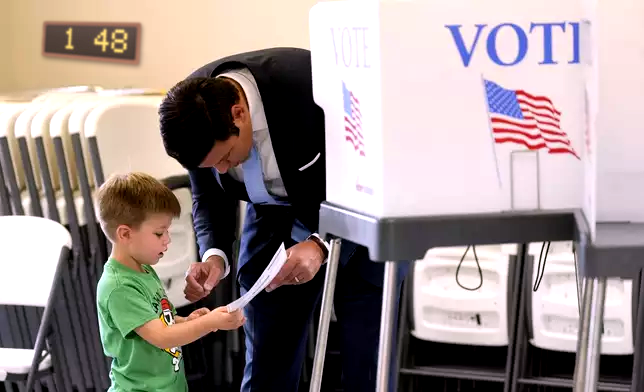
{"hour": 1, "minute": 48}
